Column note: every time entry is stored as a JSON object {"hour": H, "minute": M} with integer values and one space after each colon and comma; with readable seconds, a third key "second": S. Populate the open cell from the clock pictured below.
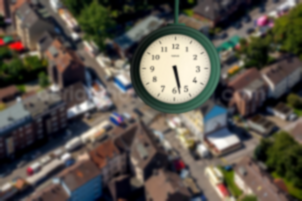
{"hour": 5, "minute": 28}
